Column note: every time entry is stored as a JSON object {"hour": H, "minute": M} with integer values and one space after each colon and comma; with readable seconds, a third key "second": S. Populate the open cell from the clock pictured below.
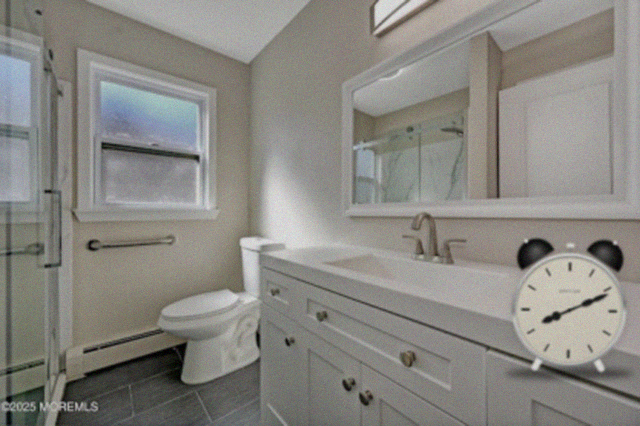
{"hour": 8, "minute": 11}
